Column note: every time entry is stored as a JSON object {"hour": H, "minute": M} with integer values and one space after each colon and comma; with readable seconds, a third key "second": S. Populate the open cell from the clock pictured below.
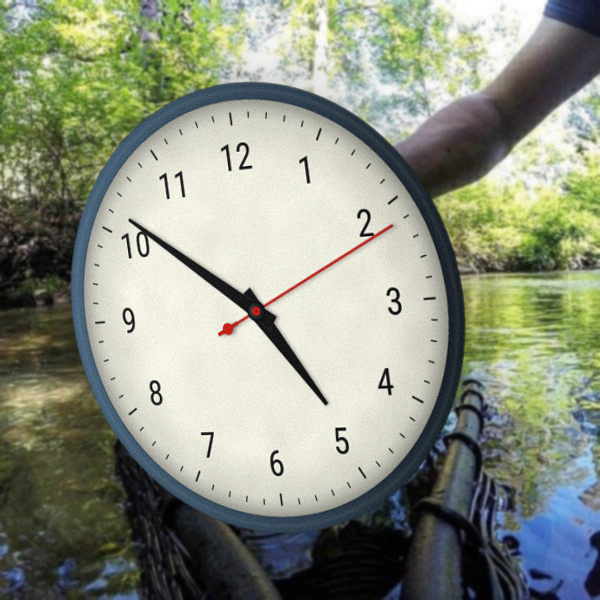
{"hour": 4, "minute": 51, "second": 11}
